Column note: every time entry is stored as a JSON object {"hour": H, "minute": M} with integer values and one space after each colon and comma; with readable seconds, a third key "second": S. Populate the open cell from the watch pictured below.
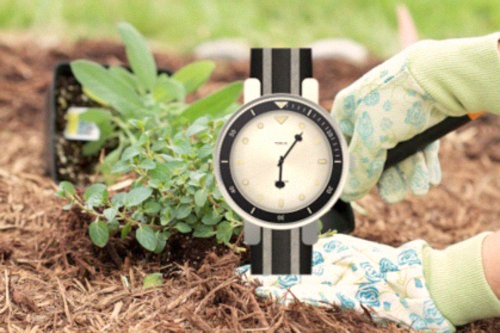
{"hour": 6, "minute": 6}
